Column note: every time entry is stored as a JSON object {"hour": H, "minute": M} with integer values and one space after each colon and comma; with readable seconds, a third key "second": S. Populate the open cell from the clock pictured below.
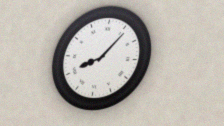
{"hour": 8, "minute": 6}
